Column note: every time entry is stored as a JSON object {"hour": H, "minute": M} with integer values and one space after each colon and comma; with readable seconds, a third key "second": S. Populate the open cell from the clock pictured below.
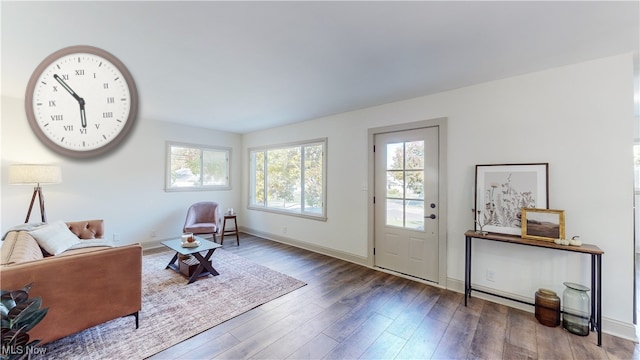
{"hour": 5, "minute": 53}
